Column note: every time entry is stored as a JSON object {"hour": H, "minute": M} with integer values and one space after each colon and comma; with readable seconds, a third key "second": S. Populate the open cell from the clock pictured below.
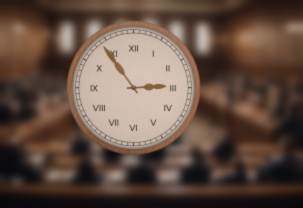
{"hour": 2, "minute": 54}
